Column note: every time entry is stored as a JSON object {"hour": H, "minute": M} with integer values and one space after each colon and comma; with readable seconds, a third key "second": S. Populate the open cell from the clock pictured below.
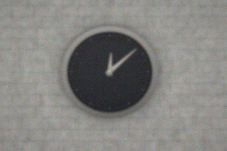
{"hour": 12, "minute": 8}
